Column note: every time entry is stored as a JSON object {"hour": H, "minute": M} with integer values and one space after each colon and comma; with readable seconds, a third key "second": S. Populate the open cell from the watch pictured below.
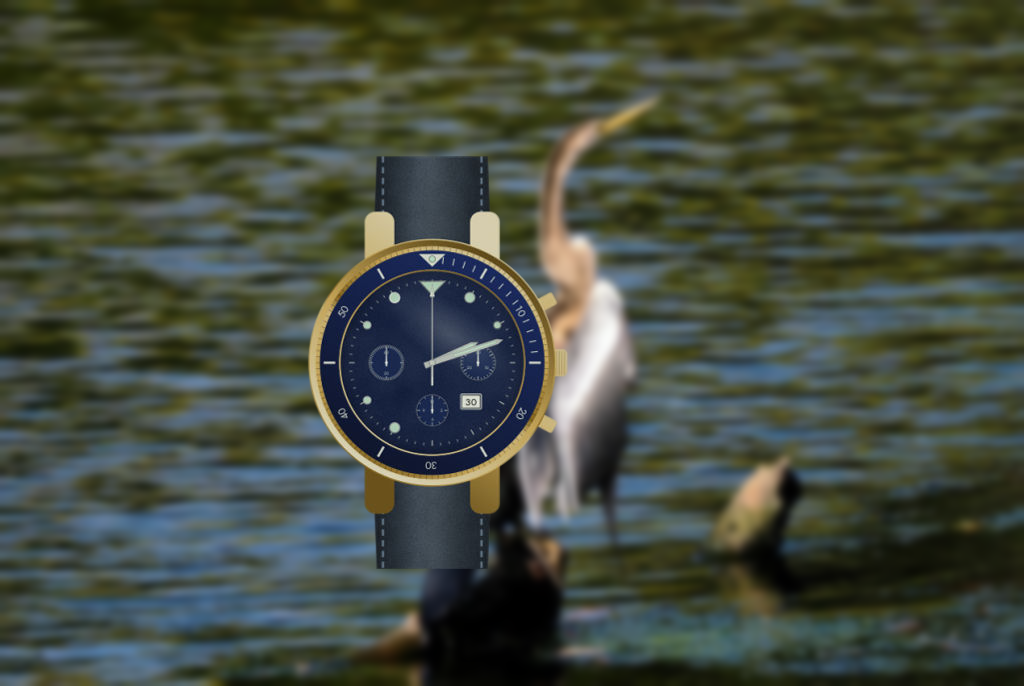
{"hour": 2, "minute": 12}
